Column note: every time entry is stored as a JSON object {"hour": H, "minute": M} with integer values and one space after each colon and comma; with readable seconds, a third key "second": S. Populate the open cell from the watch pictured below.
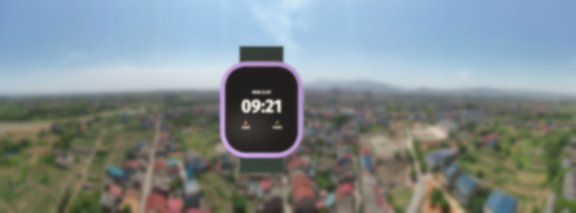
{"hour": 9, "minute": 21}
